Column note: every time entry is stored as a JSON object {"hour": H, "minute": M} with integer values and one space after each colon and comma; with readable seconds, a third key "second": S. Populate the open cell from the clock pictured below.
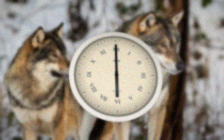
{"hour": 6, "minute": 0}
